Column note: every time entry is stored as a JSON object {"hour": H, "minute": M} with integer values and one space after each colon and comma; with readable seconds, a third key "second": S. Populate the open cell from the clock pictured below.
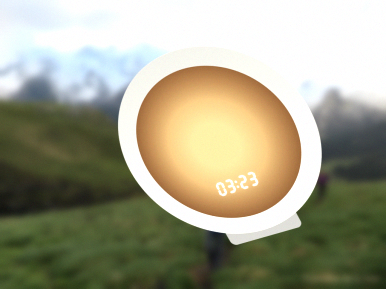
{"hour": 3, "minute": 23}
